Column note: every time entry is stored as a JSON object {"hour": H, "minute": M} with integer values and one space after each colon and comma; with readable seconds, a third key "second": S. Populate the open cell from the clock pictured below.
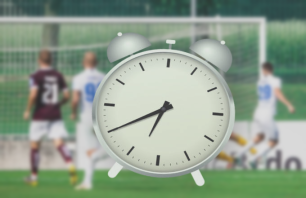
{"hour": 6, "minute": 40}
